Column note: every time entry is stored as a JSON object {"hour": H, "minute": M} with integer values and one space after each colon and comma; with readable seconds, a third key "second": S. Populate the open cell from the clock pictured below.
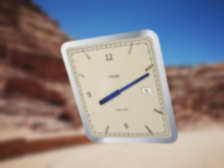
{"hour": 8, "minute": 11}
